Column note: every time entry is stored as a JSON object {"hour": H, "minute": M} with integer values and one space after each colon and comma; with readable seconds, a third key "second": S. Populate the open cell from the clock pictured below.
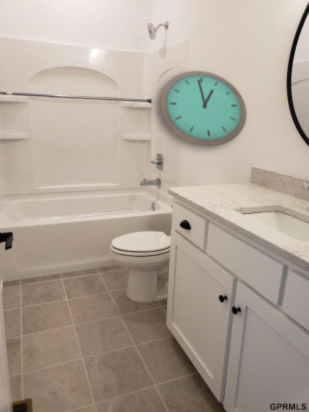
{"hour": 12, "minute": 59}
